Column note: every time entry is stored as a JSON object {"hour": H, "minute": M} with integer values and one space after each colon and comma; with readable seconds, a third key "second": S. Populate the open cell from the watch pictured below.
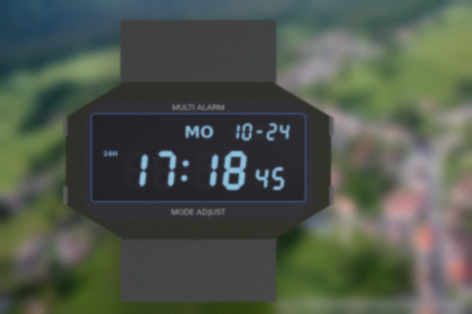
{"hour": 17, "minute": 18, "second": 45}
